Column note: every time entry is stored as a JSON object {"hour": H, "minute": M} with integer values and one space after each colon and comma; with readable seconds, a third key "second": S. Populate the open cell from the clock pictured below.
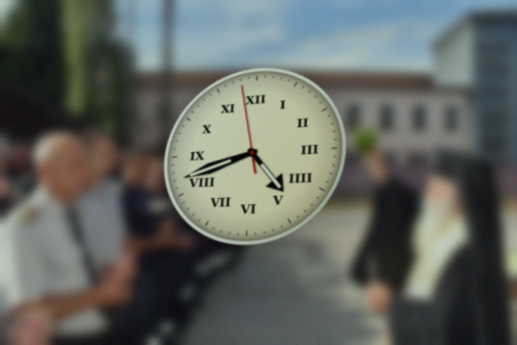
{"hour": 4, "minute": 41, "second": 58}
